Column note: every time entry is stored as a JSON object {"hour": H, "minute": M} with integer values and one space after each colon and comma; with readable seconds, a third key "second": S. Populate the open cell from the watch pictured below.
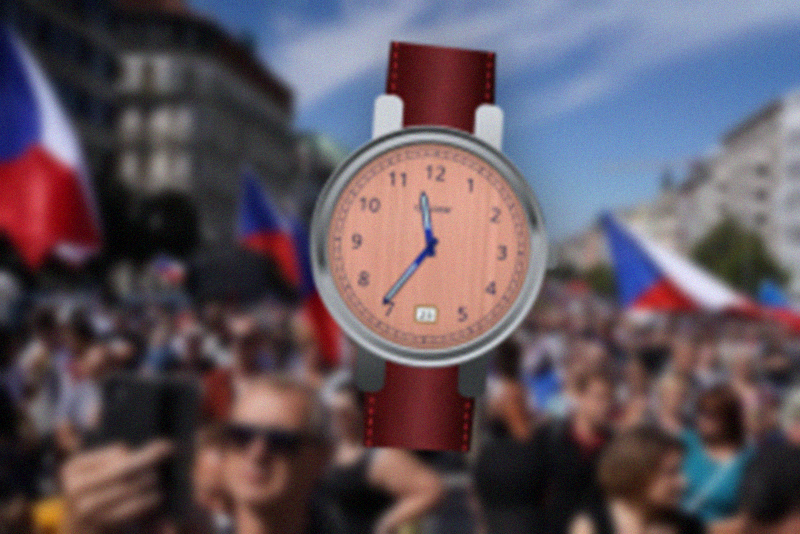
{"hour": 11, "minute": 36}
